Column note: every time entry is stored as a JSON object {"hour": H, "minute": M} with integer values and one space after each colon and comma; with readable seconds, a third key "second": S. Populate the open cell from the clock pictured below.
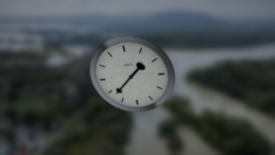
{"hour": 1, "minute": 38}
